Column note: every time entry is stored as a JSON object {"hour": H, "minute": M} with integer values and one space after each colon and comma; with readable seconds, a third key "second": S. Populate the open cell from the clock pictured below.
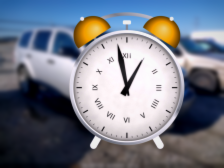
{"hour": 12, "minute": 58}
